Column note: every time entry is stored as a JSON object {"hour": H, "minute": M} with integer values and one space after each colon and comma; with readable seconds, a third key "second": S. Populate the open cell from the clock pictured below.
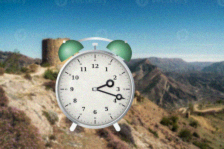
{"hour": 2, "minute": 18}
